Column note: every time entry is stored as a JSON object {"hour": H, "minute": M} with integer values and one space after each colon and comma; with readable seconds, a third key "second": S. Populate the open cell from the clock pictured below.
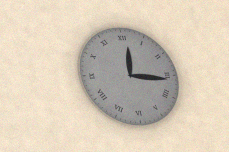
{"hour": 12, "minute": 16}
